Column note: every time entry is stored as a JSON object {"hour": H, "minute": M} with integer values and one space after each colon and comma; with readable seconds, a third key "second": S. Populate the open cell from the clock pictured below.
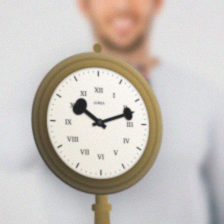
{"hour": 10, "minute": 12}
